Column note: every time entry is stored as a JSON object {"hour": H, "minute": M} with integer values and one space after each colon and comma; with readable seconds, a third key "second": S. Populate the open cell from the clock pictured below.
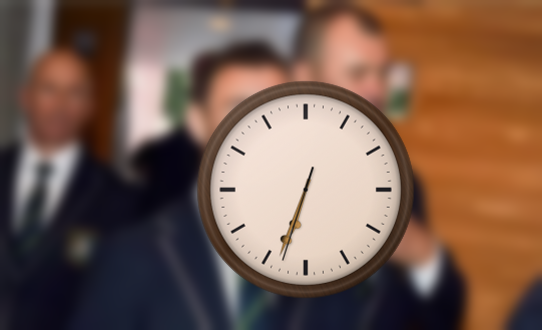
{"hour": 6, "minute": 33, "second": 33}
